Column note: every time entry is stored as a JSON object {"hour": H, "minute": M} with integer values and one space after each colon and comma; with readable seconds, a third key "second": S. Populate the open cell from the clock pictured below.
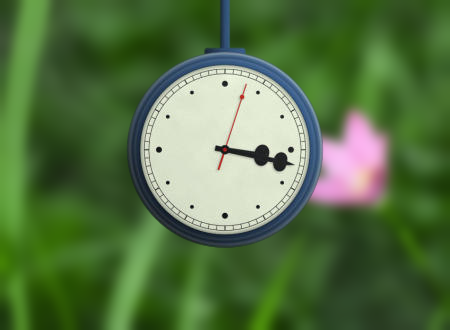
{"hour": 3, "minute": 17, "second": 3}
